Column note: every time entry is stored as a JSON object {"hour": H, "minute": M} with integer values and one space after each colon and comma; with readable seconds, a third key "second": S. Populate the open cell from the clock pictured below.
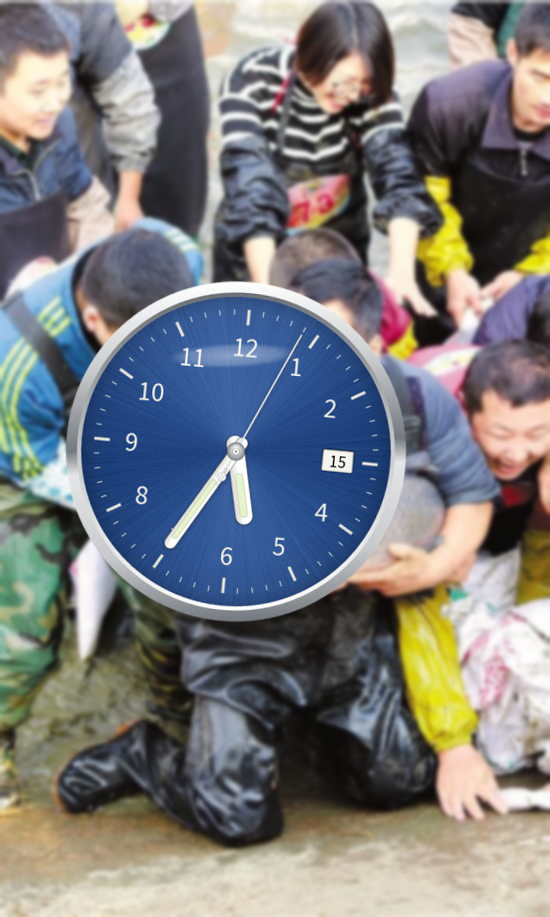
{"hour": 5, "minute": 35, "second": 4}
